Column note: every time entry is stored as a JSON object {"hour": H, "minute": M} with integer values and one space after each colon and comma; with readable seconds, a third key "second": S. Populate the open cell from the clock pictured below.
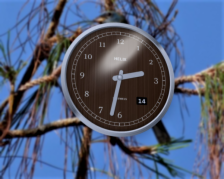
{"hour": 2, "minute": 32}
